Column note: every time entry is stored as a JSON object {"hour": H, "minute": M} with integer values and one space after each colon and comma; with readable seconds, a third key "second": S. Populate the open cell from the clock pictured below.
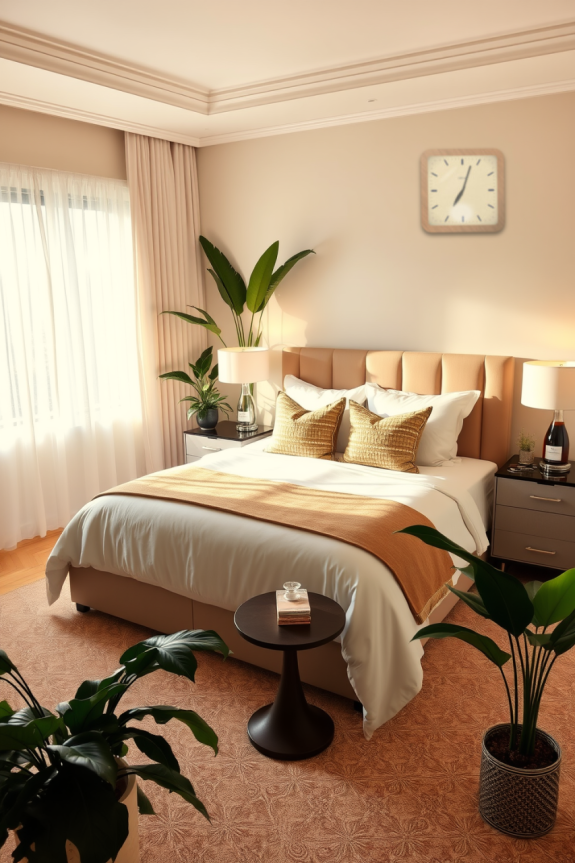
{"hour": 7, "minute": 3}
